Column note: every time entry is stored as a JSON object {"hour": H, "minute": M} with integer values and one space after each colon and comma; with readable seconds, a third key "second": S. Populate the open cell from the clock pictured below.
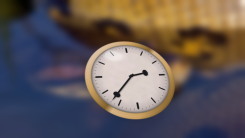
{"hour": 2, "minute": 37}
